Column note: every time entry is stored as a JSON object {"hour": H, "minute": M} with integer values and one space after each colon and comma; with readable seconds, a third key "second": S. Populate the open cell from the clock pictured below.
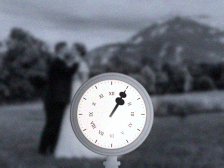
{"hour": 1, "minute": 5}
